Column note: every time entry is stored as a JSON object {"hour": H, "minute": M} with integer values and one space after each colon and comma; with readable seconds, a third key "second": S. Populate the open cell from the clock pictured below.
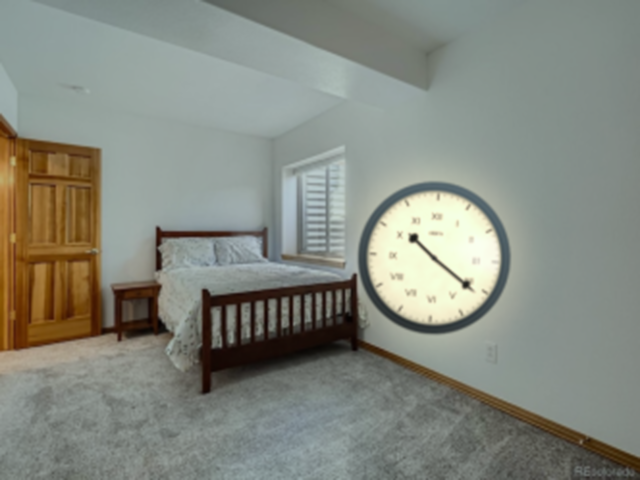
{"hour": 10, "minute": 21}
